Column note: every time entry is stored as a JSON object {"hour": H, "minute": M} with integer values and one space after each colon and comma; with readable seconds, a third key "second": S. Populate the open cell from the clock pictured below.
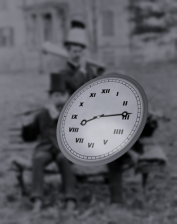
{"hour": 8, "minute": 14}
